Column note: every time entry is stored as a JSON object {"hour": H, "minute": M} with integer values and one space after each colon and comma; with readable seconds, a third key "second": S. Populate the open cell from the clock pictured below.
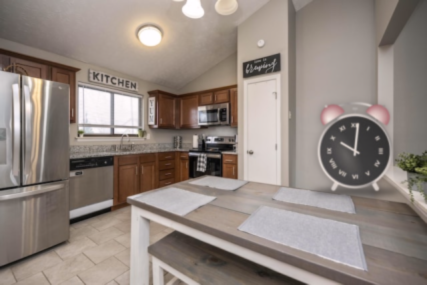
{"hour": 10, "minute": 1}
